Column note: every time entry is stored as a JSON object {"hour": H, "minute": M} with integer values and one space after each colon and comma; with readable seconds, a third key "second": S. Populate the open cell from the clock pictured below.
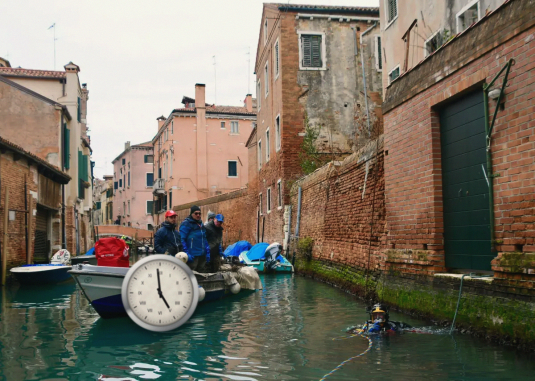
{"hour": 4, "minute": 59}
